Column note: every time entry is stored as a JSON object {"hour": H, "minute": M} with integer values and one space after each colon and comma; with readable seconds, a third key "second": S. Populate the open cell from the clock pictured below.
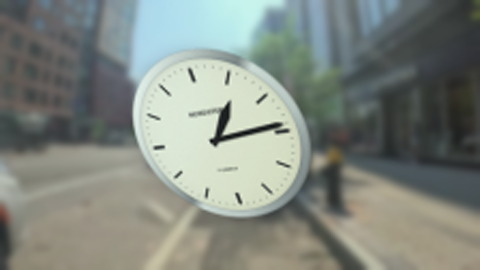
{"hour": 1, "minute": 14}
